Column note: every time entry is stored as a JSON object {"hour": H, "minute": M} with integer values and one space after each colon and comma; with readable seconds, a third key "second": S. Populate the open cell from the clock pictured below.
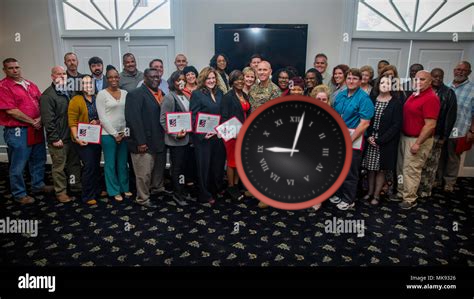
{"hour": 9, "minute": 2}
